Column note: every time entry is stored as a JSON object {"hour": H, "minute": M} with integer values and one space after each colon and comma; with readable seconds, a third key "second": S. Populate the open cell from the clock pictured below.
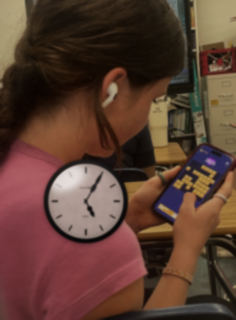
{"hour": 5, "minute": 5}
